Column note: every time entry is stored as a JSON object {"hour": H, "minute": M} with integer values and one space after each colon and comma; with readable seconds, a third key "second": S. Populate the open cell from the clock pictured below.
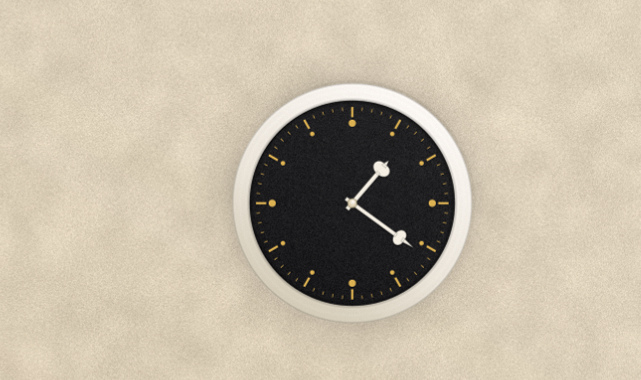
{"hour": 1, "minute": 21}
